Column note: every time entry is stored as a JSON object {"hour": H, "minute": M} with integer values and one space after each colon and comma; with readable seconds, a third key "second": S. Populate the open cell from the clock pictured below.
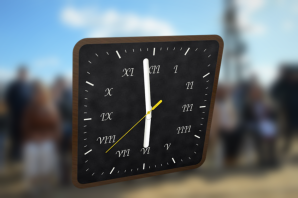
{"hour": 5, "minute": 58, "second": 38}
